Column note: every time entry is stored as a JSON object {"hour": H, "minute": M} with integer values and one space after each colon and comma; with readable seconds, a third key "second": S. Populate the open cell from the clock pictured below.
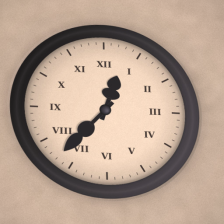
{"hour": 12, "minute": 37}
